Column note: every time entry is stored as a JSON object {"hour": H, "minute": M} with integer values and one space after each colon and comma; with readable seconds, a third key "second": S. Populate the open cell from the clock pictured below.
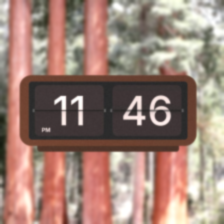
{"hour": 11, "minute": 46}
